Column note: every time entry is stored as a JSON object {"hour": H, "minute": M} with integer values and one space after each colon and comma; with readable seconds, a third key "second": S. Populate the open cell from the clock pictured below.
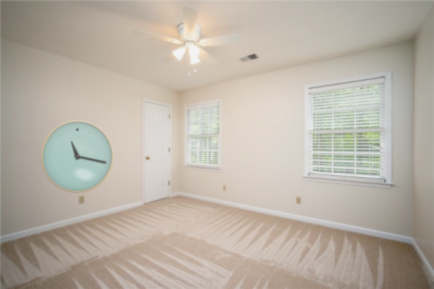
{"hour": 11, "minute": 17}
